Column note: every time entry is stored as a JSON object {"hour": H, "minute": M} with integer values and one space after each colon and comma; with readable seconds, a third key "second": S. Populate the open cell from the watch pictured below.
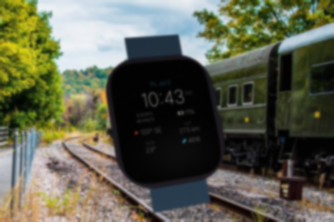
{"hour": 10, "minute": 43}
